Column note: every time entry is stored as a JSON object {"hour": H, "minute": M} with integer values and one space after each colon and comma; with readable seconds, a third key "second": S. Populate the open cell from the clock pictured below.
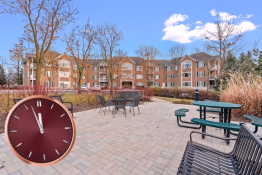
{"hour": 11, "minute": 57}
